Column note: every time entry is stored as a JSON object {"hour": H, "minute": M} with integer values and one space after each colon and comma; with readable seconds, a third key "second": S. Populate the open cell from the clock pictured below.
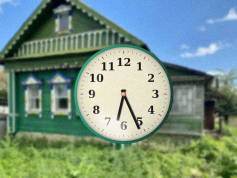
{"hour": 6, "minute": 26}
